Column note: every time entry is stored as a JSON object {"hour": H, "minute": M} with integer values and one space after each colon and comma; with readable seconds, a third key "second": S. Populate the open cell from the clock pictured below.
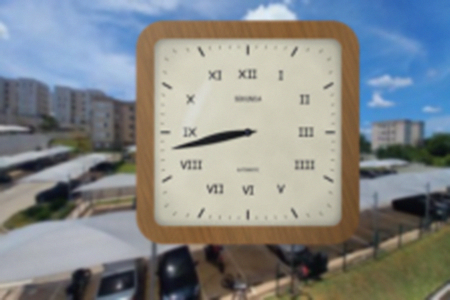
{"hour": 8, "minute": 43}
